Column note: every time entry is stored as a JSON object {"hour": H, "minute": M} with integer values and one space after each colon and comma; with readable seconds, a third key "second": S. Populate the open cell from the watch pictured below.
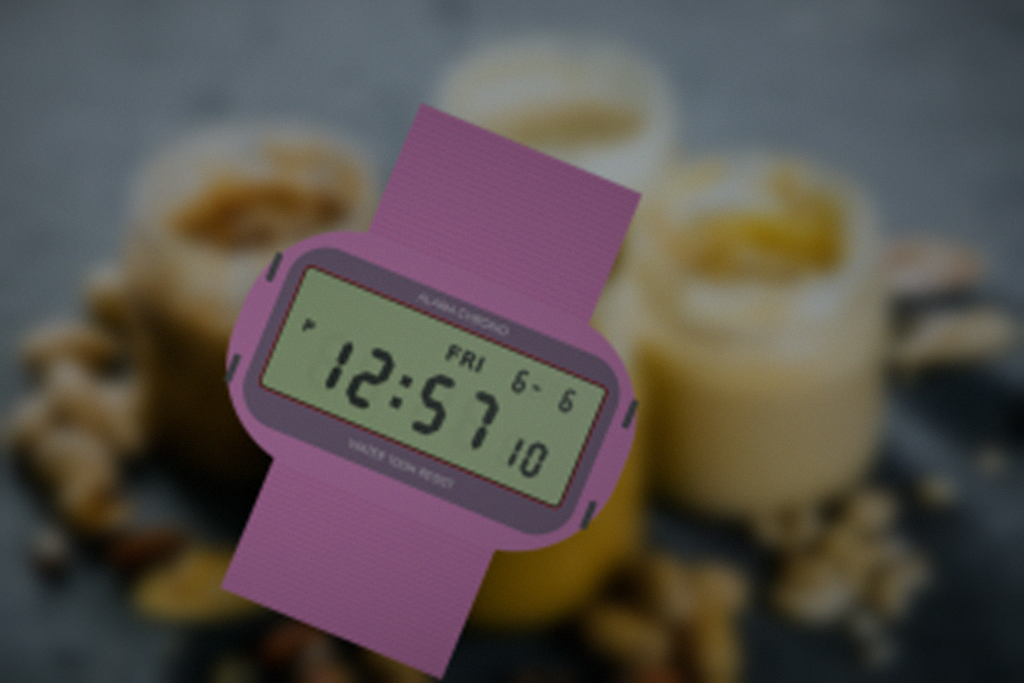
{"hour": 12, "minute": 57, "second": 10}
